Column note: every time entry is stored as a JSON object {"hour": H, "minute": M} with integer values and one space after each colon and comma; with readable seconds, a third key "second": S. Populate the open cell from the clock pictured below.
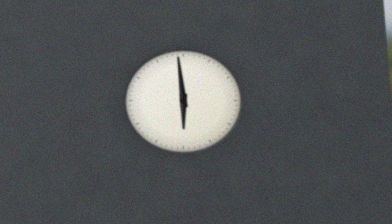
{"hour": 5, "minute": 59}
